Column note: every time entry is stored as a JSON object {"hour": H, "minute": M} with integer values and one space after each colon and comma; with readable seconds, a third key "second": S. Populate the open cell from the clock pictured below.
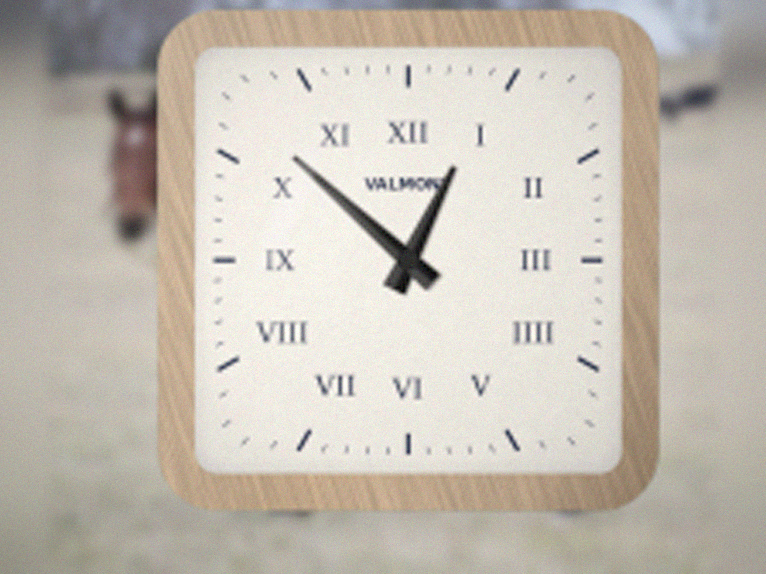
{"hour": 12, "minute": 52}
